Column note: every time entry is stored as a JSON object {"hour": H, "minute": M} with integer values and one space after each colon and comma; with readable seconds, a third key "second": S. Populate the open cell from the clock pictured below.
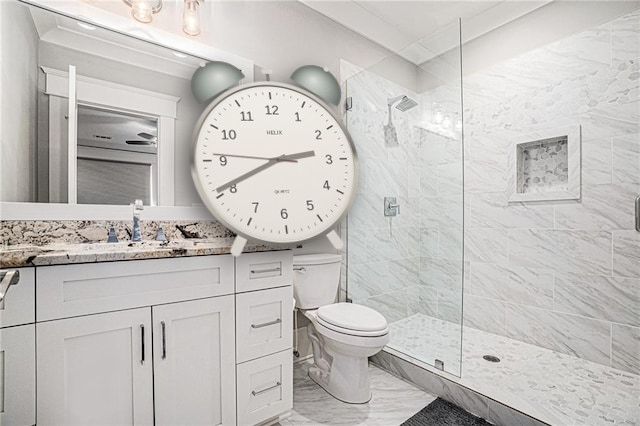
{"hour": 2, "minute": 40, "second": 46}
